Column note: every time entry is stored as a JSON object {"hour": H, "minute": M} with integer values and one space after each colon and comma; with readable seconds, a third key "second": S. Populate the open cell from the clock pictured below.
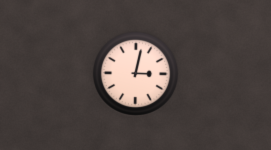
{"hour": 3, "minute": 2}
